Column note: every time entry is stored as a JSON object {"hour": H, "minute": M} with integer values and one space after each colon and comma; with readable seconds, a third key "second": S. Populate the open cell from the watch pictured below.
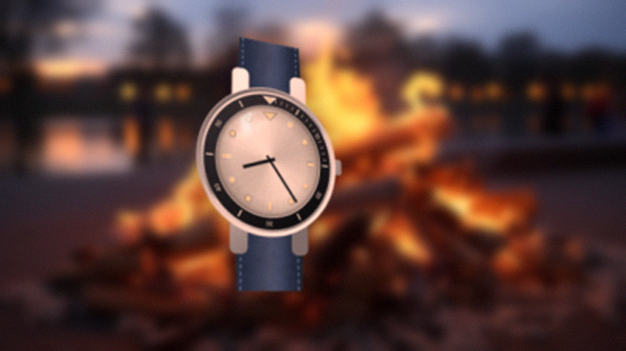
{"hour": 8, "minute": 24}
